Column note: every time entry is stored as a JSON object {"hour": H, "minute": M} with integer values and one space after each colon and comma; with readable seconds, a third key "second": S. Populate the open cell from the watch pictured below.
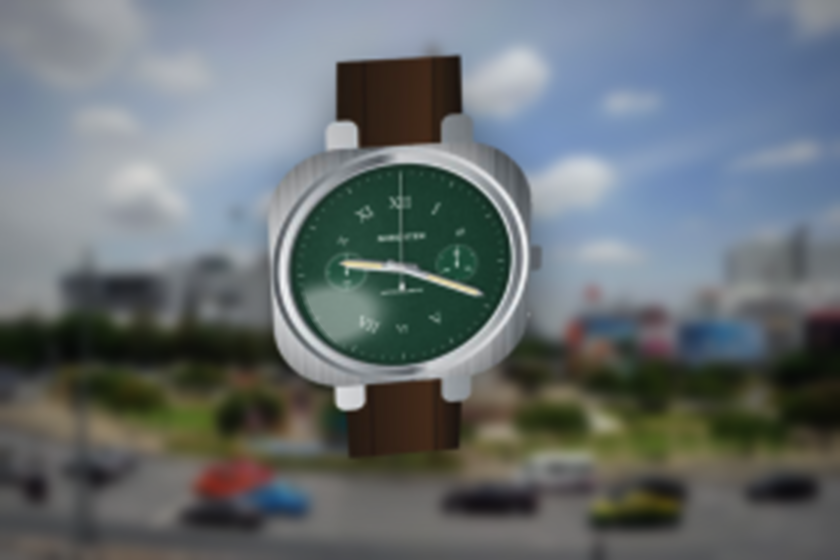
{"hour": 9, "minute": 19}
